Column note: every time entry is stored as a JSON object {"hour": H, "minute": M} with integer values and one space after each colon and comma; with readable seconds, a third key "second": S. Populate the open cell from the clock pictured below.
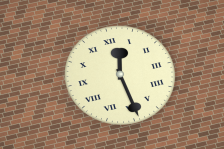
{"hour": 12, "minute": 29}
